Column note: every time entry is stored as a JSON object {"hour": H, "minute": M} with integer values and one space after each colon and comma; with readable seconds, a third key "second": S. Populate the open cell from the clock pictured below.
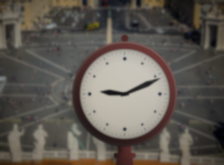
{"hour": 9, "minute": 11}
